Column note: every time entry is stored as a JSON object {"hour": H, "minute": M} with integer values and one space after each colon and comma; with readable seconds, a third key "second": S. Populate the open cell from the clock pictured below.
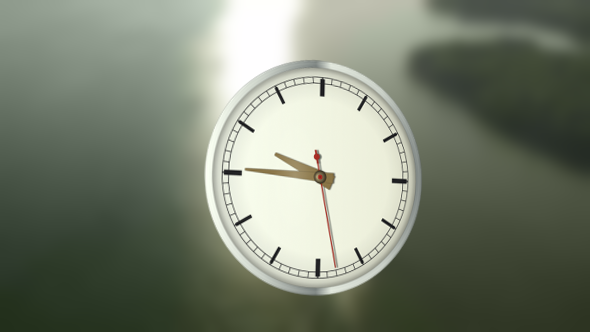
{"hour": 9, "minute": 45, "second": 28}
